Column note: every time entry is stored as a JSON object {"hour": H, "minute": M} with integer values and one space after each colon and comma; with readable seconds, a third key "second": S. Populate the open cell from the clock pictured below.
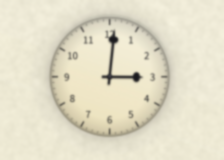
{"hour": 3, "minute": 1}
